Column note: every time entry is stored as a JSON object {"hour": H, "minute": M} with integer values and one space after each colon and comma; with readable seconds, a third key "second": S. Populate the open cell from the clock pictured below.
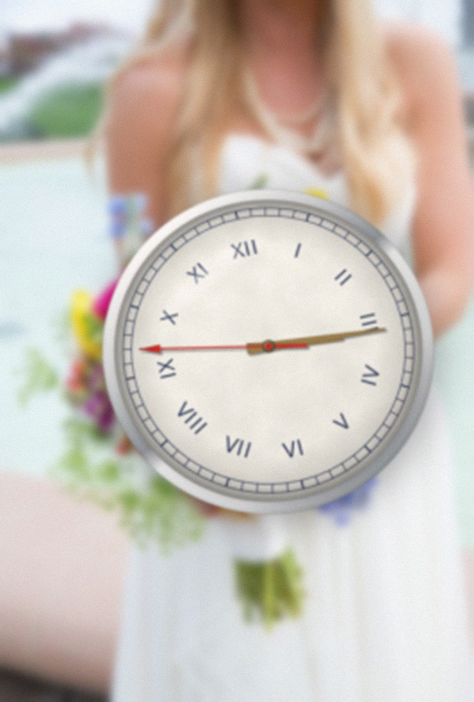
{"hour": 3, "minute": 15, "second": 47}
